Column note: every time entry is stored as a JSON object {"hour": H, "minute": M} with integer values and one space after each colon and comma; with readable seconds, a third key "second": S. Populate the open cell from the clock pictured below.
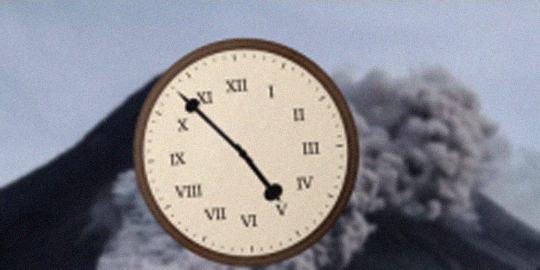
{"hour": 4, "minute": 53}
